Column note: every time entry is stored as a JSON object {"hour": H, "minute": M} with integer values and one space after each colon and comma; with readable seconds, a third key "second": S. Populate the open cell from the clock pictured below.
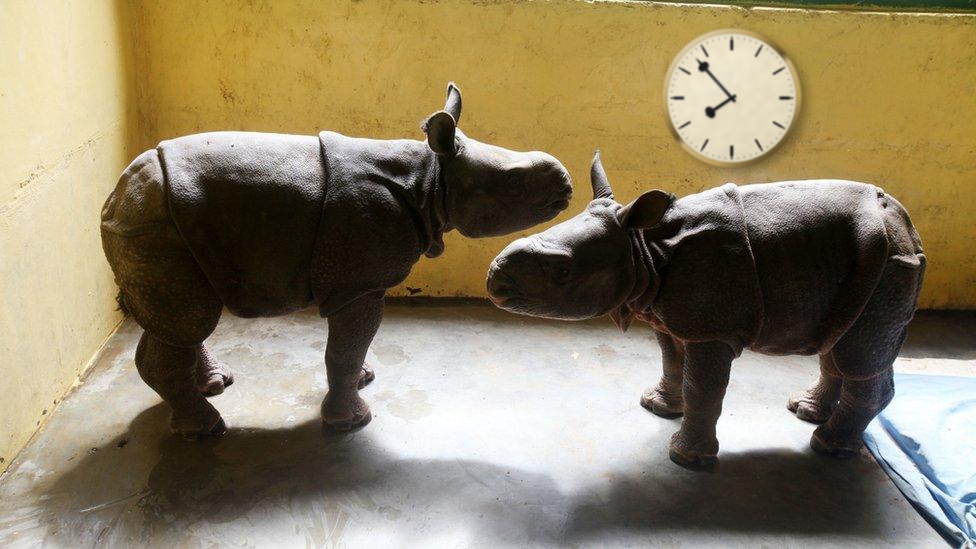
{"hour": 7, "minute": 53}
